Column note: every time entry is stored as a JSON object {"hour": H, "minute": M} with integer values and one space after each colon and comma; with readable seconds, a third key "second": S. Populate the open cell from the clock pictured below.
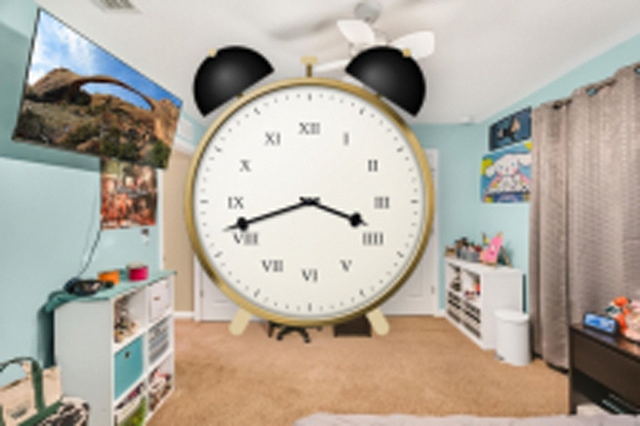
{"hour": 3, "minute": 42}
